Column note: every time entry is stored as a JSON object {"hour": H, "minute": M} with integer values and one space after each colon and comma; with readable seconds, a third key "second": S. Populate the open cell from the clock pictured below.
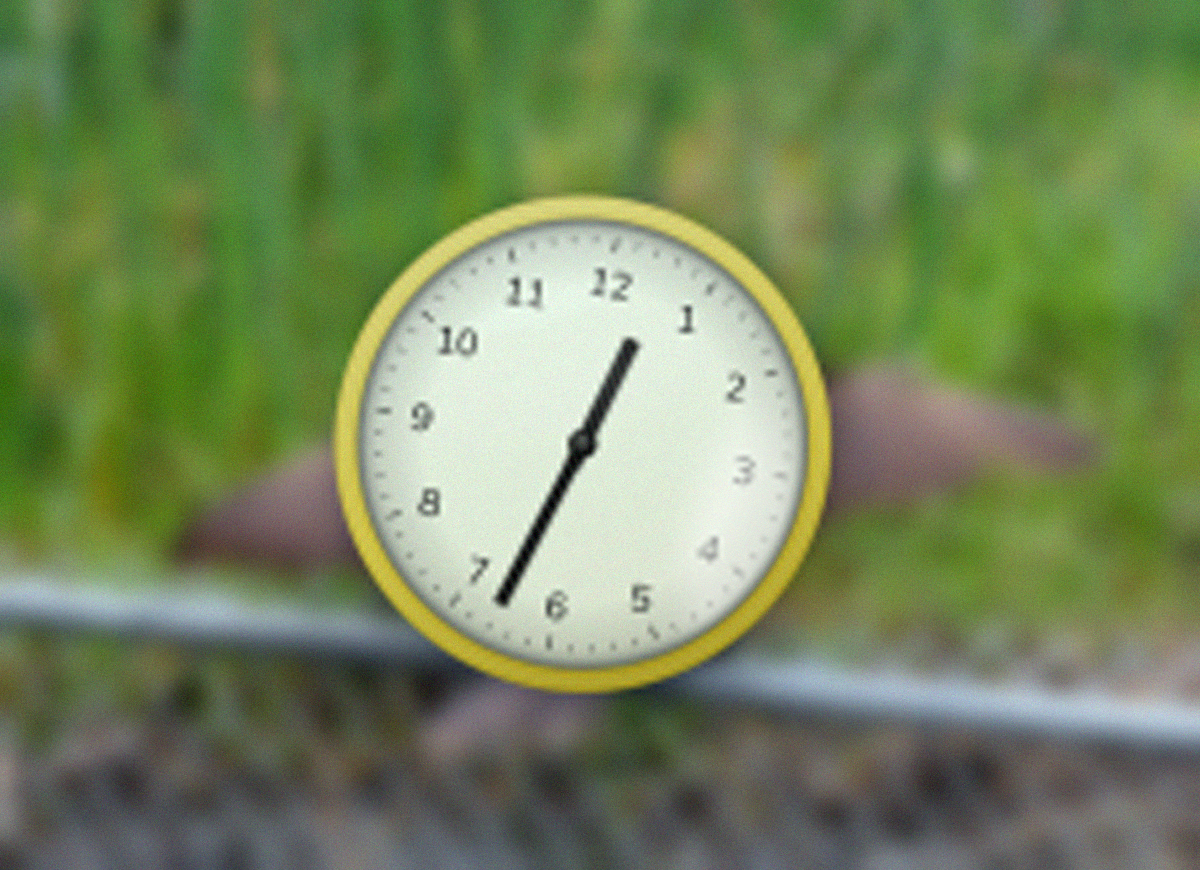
{"hour": 12, "minute": 33}
